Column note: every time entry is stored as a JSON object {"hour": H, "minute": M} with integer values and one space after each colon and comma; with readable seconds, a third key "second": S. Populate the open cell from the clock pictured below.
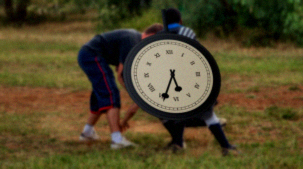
{"hour": 5, "minute": 34}
